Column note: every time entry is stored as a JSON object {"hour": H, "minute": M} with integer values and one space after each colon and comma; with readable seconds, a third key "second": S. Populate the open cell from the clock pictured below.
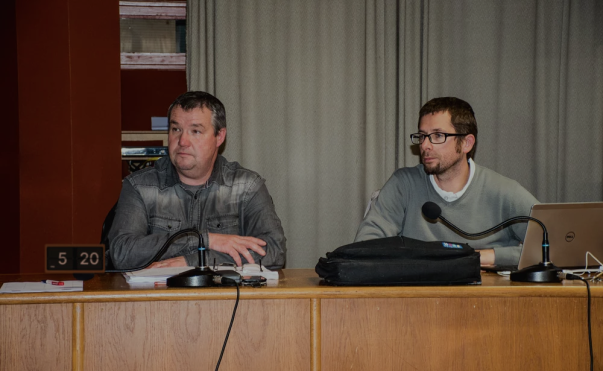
{"hour": 5, "minute": 20}
